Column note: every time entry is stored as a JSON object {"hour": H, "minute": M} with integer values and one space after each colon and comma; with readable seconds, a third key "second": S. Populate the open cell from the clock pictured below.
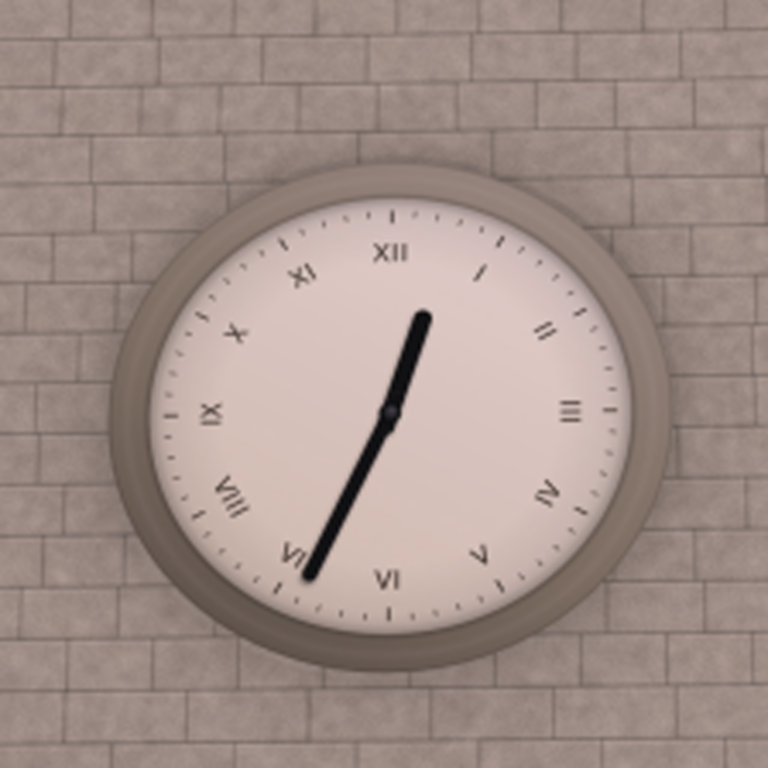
{"hour": 12, "minute": 34}
